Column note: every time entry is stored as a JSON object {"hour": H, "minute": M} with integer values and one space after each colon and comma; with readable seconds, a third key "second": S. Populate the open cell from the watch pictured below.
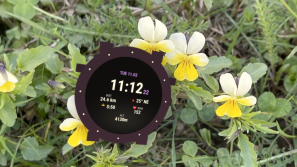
{"hour": 11, "minute": 12}
